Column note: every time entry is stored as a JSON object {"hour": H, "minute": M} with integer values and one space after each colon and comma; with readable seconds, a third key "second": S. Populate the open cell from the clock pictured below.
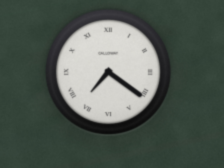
{"hour": 7, "minute": 21}
